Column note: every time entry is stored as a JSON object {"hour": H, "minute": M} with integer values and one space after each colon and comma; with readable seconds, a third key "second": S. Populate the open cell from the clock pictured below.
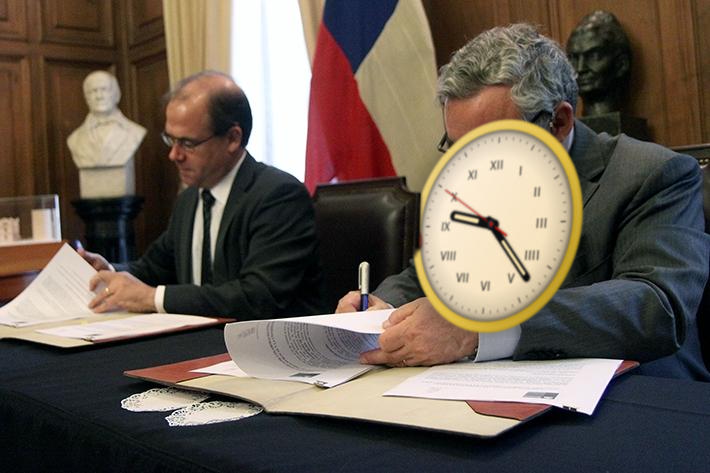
{"hour": 9, "minute": 22, "second": 50}
